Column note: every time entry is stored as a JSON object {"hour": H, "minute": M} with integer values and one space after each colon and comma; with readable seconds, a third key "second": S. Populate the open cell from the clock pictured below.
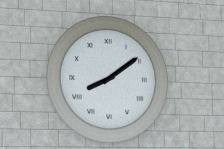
{"hour": 8, "minute": 9}
